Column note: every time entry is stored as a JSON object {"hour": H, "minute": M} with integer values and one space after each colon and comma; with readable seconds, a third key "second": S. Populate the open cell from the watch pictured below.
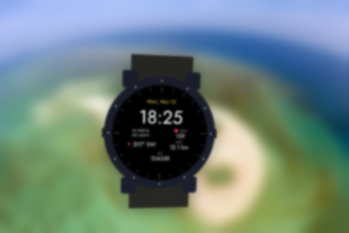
{"hour": 18, "minute": 25}
